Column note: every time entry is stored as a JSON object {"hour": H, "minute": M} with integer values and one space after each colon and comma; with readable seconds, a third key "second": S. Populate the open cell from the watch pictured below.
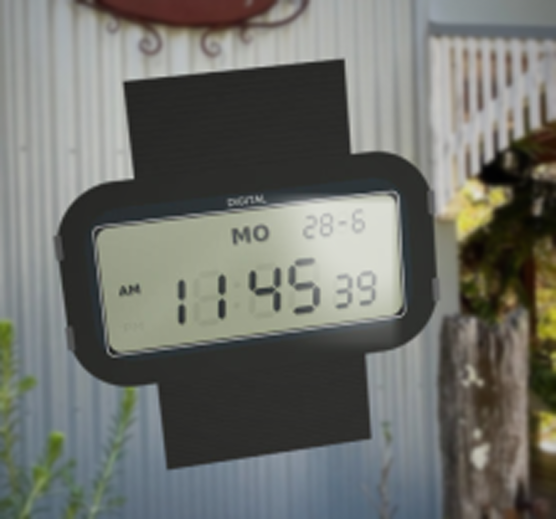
{"hour": 11, "minute": 45, "second": 39}
